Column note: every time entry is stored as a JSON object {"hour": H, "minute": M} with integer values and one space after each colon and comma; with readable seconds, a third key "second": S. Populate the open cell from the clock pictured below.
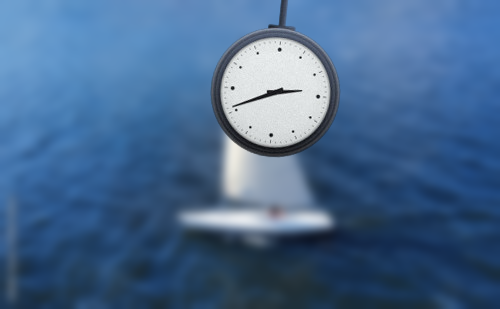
{"hour": 2, "minute": 41}
